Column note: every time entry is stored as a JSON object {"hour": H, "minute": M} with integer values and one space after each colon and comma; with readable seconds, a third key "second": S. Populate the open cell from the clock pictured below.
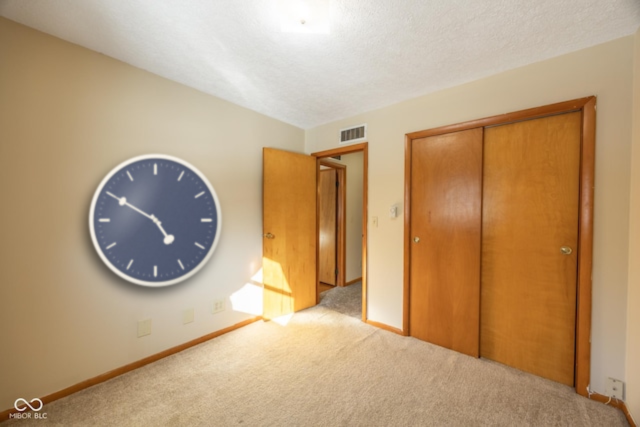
{"hour": 4, "minute": 50}
